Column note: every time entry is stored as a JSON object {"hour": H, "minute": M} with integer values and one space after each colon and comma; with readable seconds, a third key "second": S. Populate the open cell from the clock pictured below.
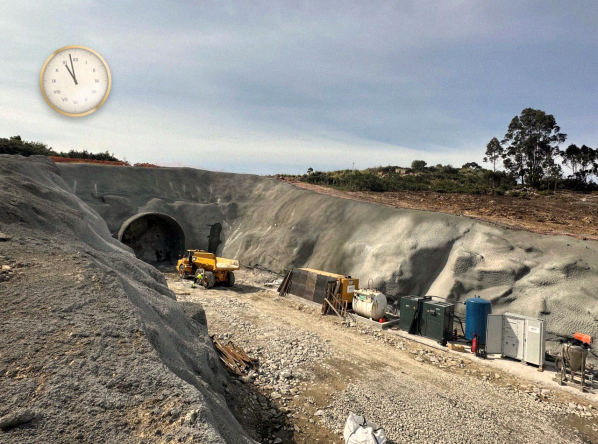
{"hour": 10, "minute": 58}
